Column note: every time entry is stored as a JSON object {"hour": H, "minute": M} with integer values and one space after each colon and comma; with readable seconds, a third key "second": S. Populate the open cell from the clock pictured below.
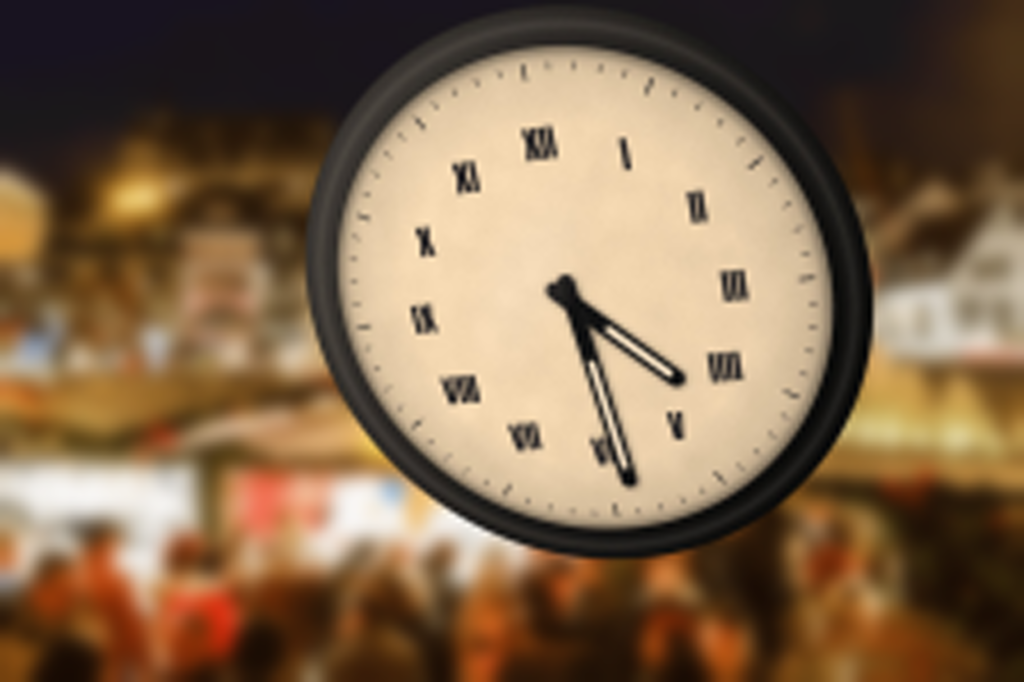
{"hour": 4, "minute": 29}
